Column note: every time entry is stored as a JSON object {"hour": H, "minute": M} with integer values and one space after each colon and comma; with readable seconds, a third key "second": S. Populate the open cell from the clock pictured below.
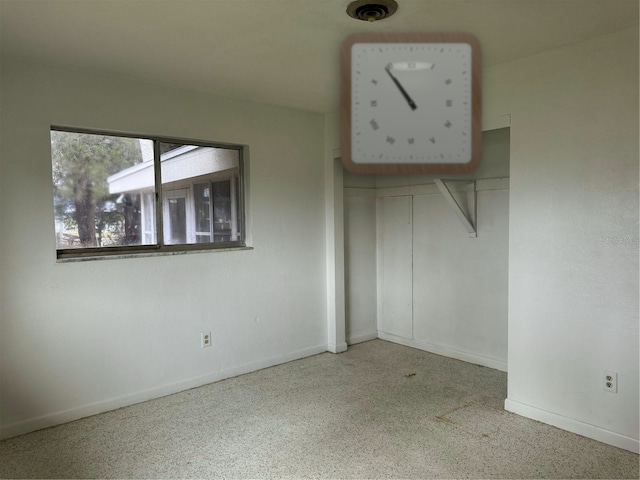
{"hour": 10, "minute": 54}
